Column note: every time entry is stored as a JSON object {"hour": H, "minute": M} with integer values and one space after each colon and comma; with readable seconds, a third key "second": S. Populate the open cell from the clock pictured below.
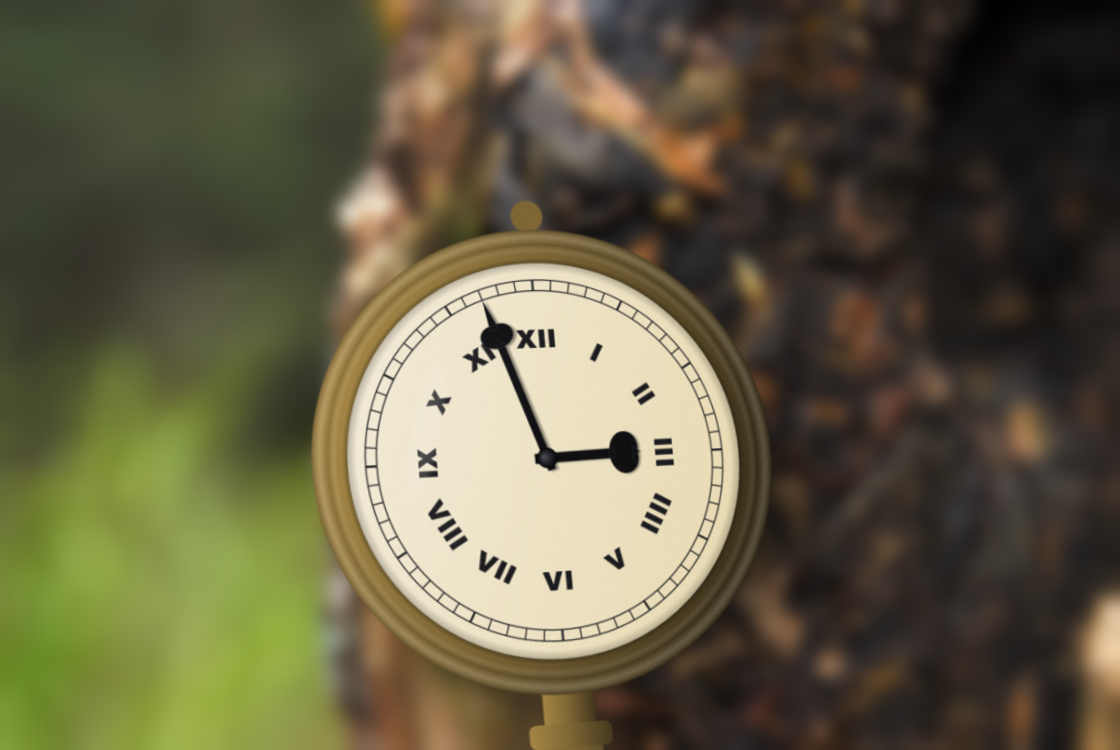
{"hour": 2, "minute": 57}
